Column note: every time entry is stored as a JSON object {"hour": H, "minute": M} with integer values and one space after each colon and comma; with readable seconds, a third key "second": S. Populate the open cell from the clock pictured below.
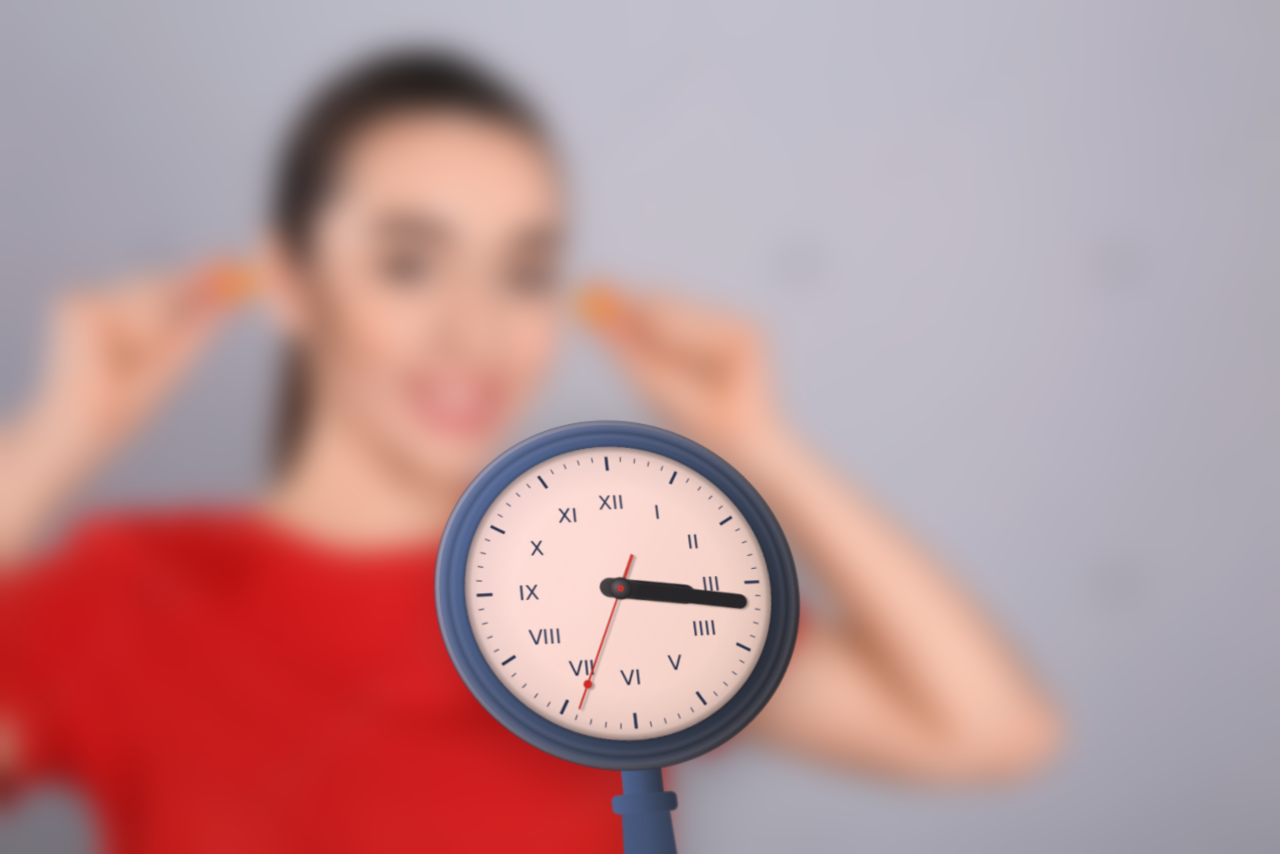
{"hour": 3, "minute": 16, "second": 34}
